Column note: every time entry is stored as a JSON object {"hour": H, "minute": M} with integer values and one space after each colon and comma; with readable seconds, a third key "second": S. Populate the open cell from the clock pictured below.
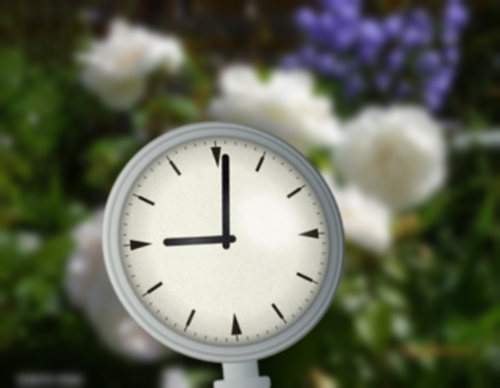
{"hour": 9, "minute": 1}
